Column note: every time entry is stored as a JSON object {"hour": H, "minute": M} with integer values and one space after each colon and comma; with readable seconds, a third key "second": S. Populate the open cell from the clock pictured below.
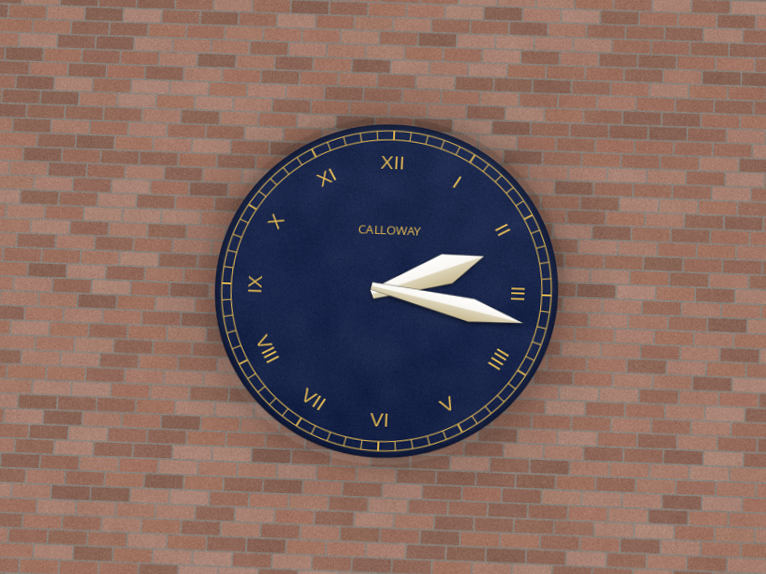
{"hour": 2, "minute": 17}
